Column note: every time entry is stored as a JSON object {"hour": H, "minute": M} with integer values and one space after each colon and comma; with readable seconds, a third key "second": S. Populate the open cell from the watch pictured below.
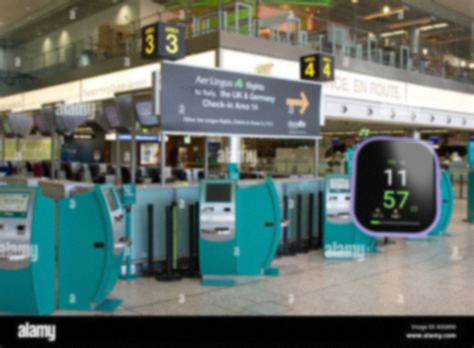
{"hour": 11, "minute": 57}
